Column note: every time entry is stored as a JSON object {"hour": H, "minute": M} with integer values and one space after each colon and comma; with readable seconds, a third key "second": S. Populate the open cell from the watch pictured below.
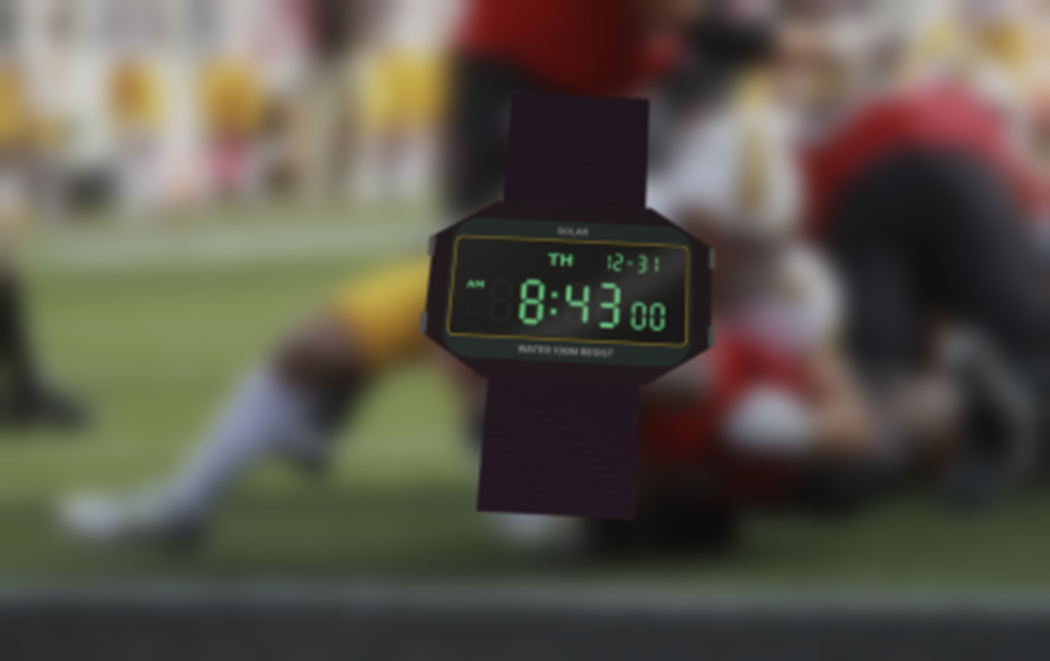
{"hour": 8, "minute": 43, "second": 0}
